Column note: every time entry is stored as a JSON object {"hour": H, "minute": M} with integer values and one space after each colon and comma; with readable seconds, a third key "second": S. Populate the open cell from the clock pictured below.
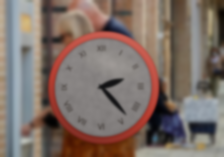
{"hour": 2, "minute": 23}
